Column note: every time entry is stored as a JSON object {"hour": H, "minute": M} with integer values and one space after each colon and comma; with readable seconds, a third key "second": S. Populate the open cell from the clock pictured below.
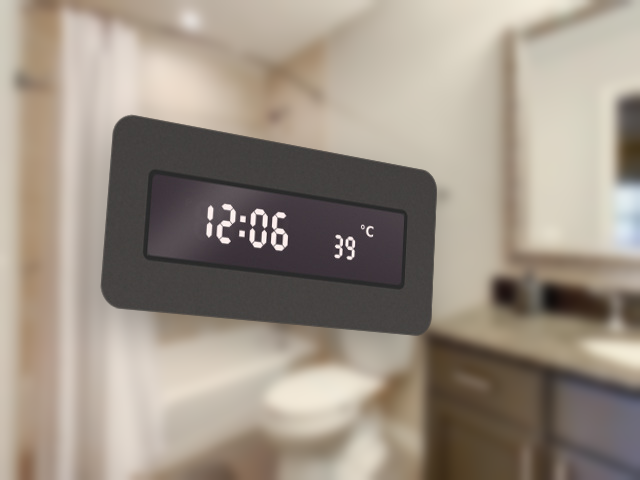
{"hour": 12, "minute": 6}
